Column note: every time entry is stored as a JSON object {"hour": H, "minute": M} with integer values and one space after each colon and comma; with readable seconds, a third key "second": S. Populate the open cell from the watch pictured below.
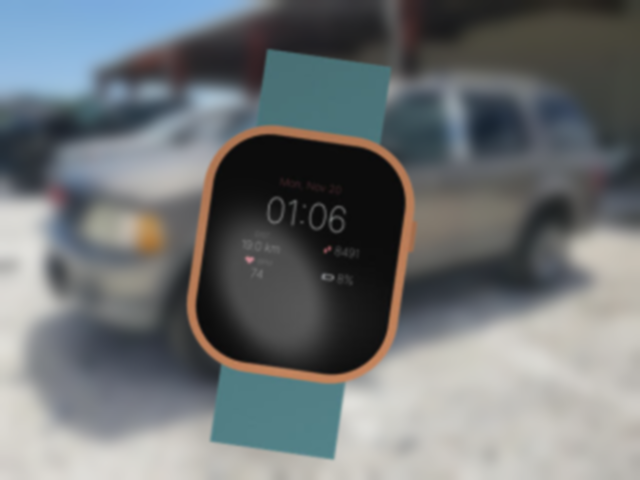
{"hour": 1, "minute": 6}
